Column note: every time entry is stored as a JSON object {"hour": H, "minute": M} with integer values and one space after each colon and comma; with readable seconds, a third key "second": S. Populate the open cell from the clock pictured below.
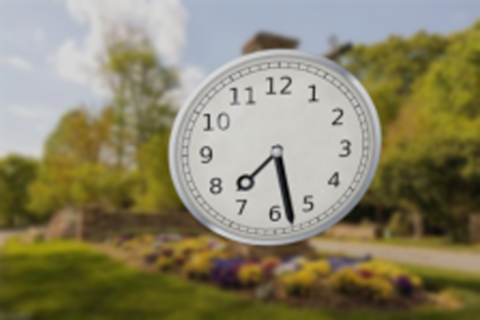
{"hour": 7, "minute": 28}
